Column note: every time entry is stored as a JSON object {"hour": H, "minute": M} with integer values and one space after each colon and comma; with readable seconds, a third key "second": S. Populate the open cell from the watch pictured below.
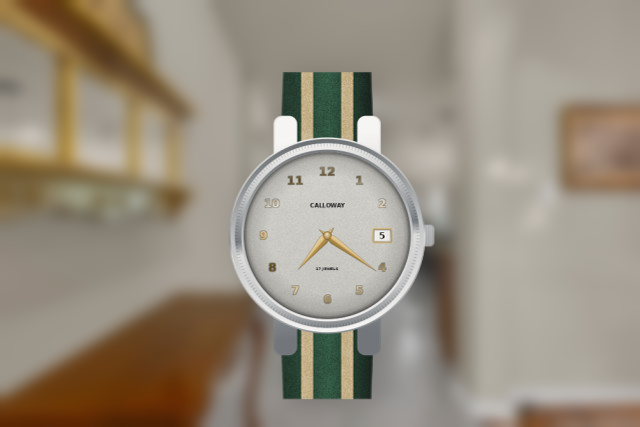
{"hour": 7, "minute": 21}
